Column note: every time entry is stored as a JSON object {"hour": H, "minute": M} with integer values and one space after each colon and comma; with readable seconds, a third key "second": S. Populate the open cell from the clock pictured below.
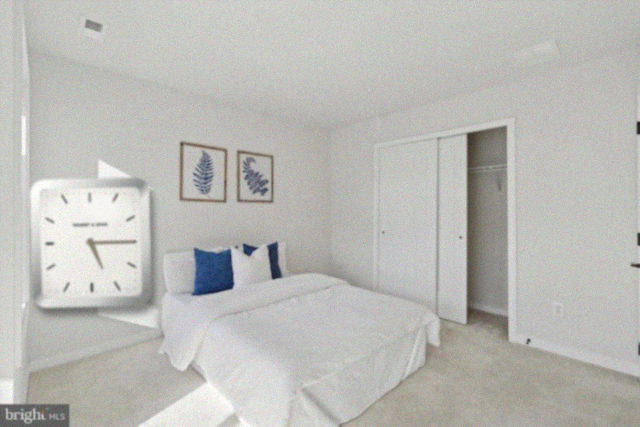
{"hour": 5, "minute": 15}
